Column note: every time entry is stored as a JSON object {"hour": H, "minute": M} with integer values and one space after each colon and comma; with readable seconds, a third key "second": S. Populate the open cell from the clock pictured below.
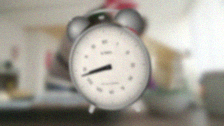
{"hour": 8, "minute": 43}
